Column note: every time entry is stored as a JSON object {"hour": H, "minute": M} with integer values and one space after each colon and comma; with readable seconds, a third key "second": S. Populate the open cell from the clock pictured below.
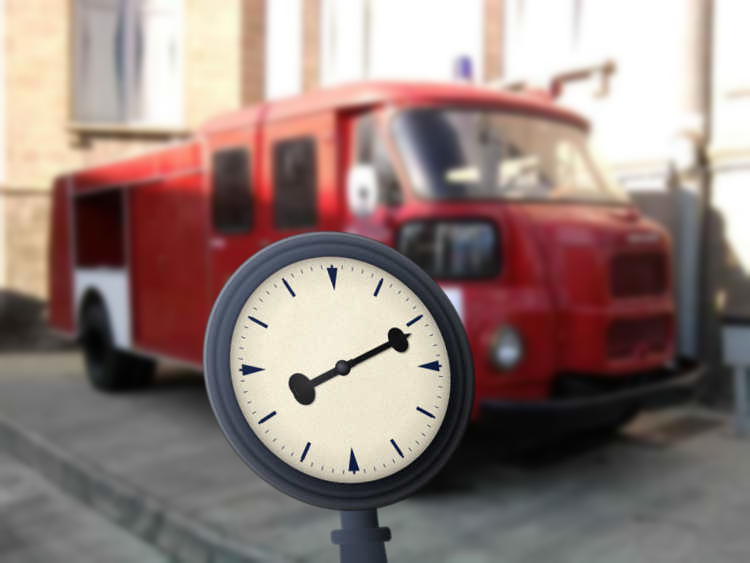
{"hour": 8, "minute": 11}
